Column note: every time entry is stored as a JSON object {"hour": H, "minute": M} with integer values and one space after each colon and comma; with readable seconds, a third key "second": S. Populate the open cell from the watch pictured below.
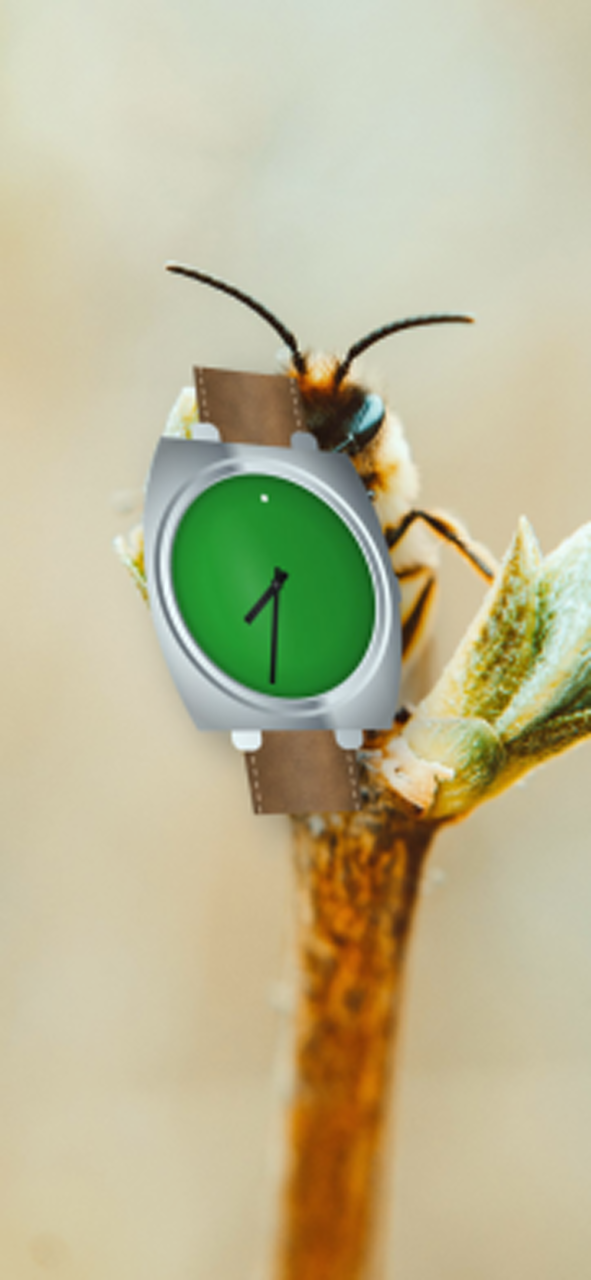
{"hour": 7, "minute": 32}
